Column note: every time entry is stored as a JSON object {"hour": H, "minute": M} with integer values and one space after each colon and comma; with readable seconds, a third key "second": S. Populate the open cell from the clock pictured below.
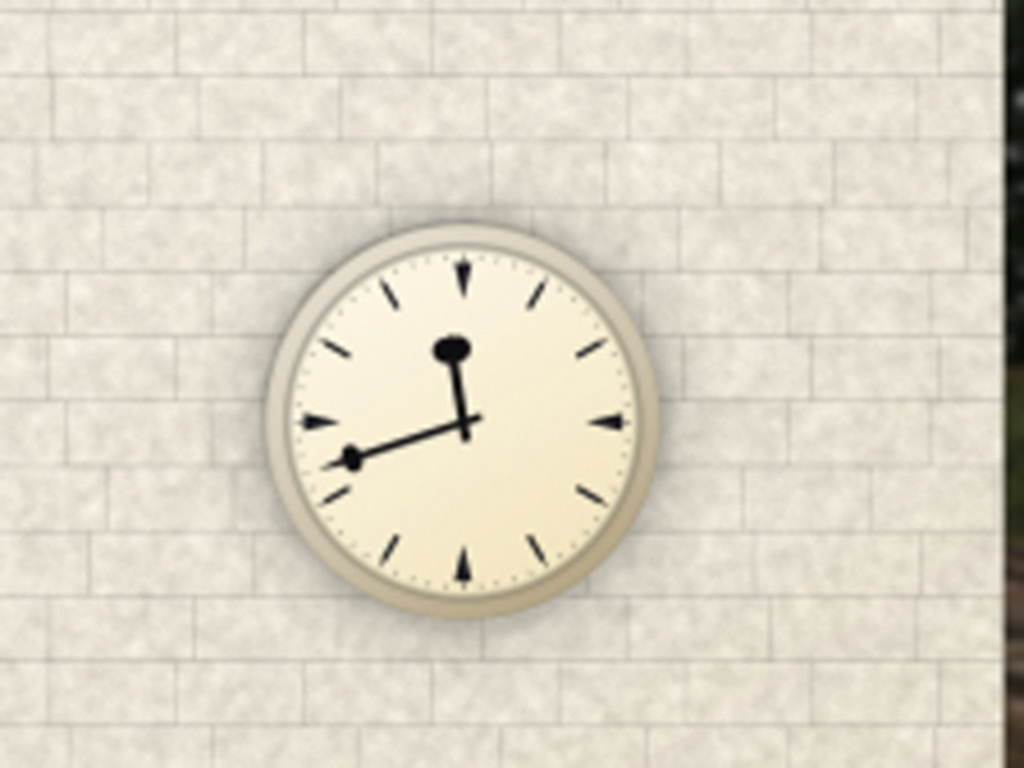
{"hour": 11, "minute": 42}
